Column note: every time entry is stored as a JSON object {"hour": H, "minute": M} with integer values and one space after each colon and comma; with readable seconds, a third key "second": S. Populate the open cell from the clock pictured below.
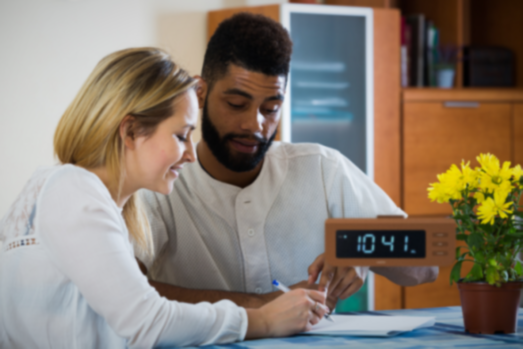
{"hour": 10, "minute": 41}
